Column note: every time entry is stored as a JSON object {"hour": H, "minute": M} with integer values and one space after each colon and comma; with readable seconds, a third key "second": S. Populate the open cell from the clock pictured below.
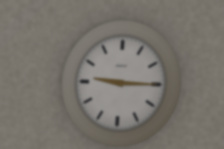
{"hour": 9, "minute": 15}
